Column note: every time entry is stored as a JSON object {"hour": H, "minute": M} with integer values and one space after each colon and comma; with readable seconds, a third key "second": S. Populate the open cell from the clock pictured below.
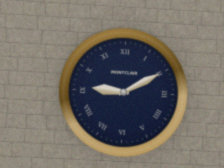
{"hour": 9, "minute": 10}
